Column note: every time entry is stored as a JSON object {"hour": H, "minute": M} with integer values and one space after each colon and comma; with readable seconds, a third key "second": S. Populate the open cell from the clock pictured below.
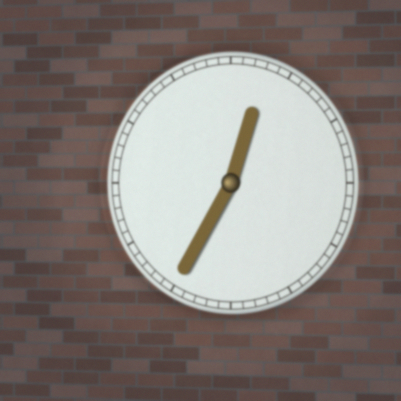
{"hour": 12, "minute": 35}
